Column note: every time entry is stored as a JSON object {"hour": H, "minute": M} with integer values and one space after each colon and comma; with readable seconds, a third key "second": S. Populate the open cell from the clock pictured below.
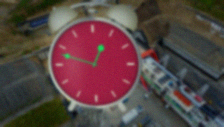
{"hour": 12, "minute": 48}
